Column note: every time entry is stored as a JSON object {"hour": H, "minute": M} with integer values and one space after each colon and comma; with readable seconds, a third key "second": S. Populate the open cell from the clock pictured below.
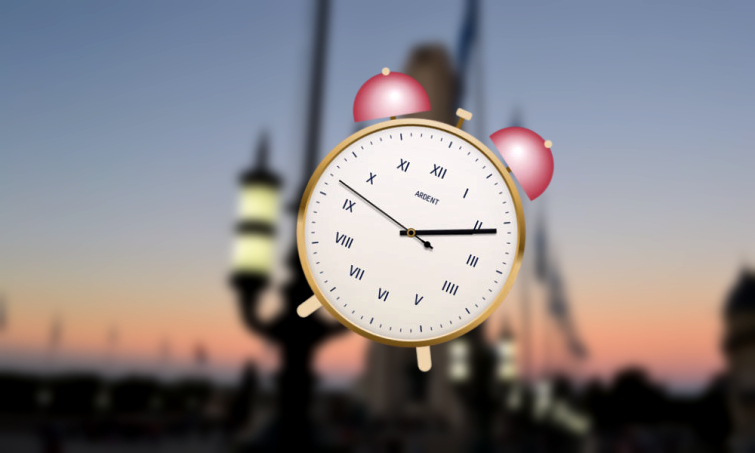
{"hour": 2, "minute": 10, "second": 47}
